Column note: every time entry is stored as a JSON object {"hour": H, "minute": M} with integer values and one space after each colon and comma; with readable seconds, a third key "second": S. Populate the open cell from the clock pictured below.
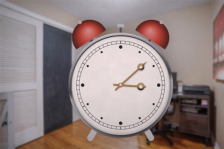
{"hour": 3, "minute": 8}
